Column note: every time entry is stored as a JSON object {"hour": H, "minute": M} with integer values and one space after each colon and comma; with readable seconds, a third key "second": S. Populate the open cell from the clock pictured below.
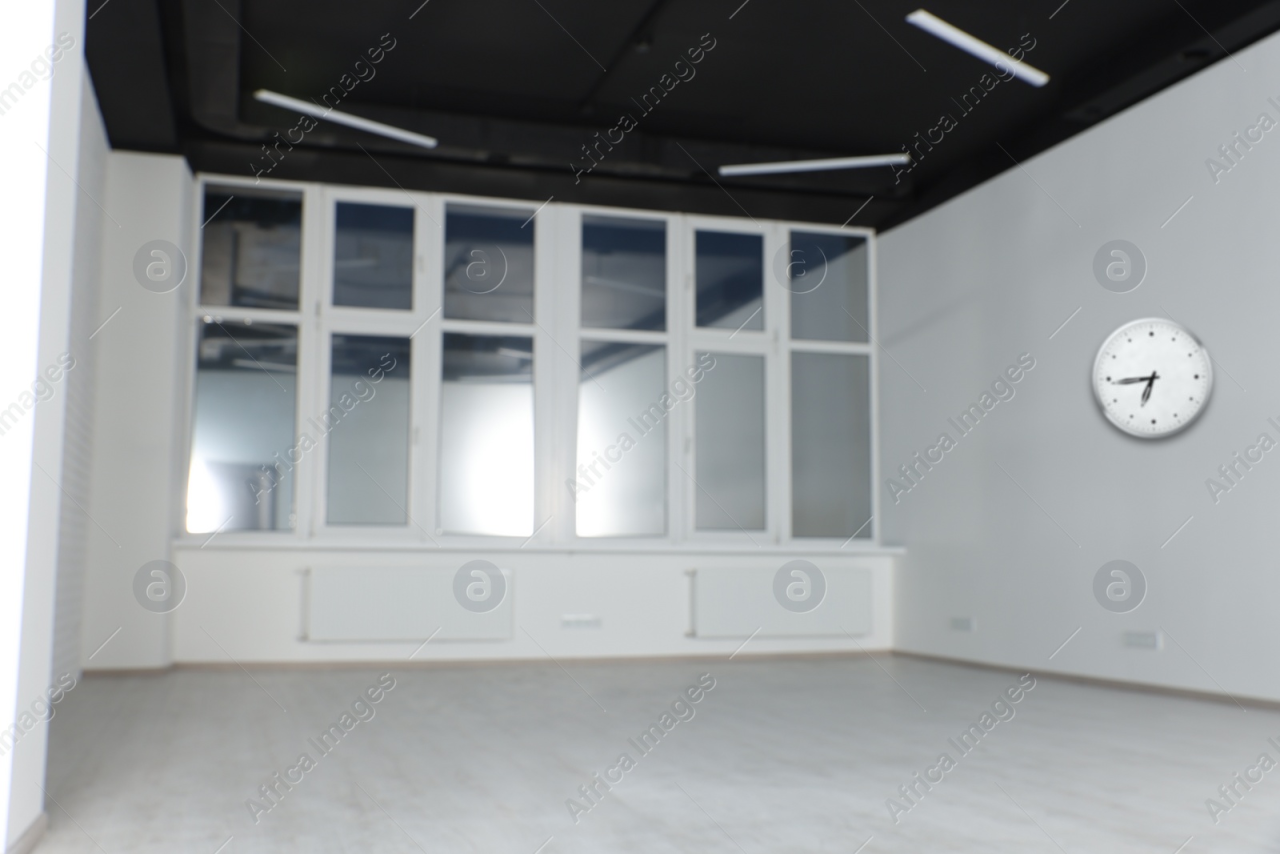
{"hour": 6, "minute": 44}
